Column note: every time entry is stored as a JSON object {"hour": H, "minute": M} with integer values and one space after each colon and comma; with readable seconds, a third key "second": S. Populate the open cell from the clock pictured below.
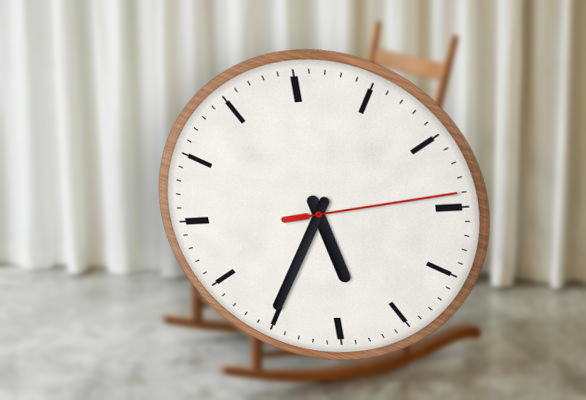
{"hour": 5, "minute": 35, "second": 14}
